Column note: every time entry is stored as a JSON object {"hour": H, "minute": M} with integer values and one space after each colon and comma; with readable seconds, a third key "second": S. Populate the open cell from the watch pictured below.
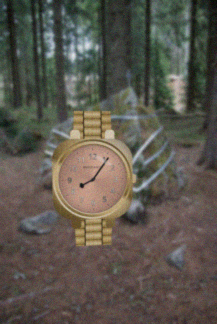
{"hour": 8, "minute": 6}
